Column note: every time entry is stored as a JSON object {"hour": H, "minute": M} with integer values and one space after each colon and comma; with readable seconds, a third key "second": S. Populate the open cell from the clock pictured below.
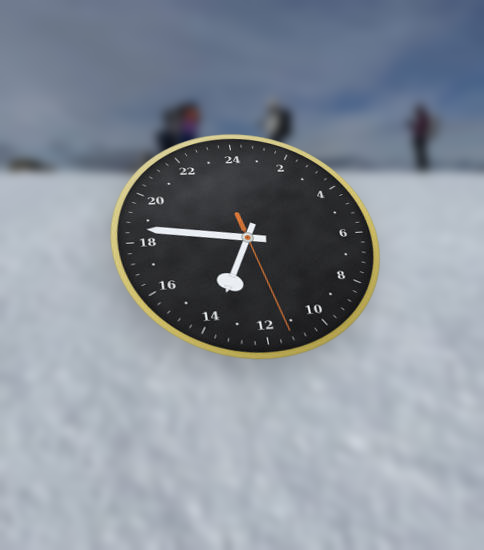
{"hour": 13, "minute": 46, "second": 28}
